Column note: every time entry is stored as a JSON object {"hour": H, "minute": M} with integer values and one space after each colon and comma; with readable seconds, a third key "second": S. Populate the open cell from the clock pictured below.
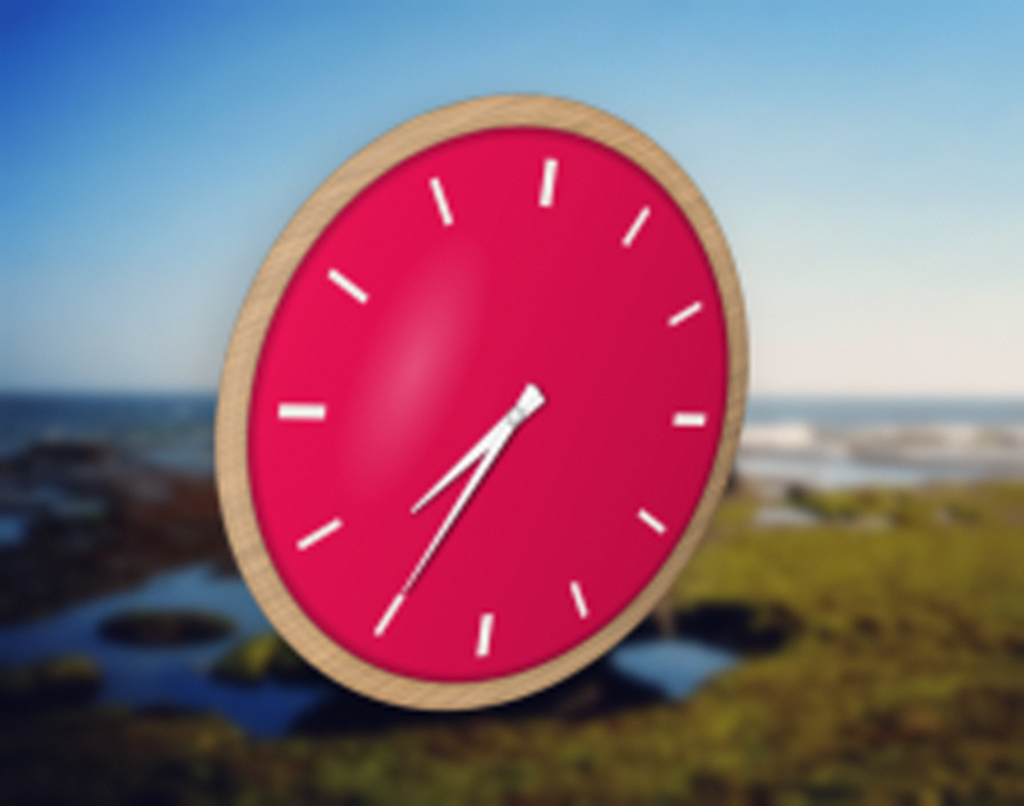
{"hour": 7, "minute": 35}
